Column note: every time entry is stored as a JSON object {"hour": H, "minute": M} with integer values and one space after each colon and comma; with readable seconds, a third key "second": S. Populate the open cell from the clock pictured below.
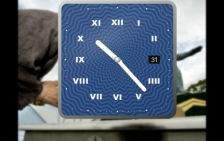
{"hour": 10, "minute": 23}
